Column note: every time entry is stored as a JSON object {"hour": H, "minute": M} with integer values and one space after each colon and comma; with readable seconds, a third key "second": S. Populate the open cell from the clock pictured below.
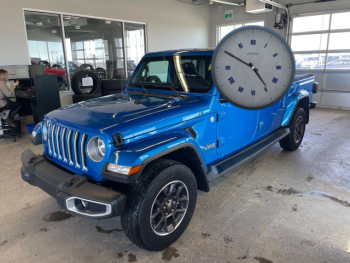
{"hour": 4, "minute": 50}
